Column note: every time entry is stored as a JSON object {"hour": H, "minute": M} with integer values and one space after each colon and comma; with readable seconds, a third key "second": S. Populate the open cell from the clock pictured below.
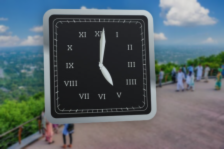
{"hour": 5, "minute": 1}
